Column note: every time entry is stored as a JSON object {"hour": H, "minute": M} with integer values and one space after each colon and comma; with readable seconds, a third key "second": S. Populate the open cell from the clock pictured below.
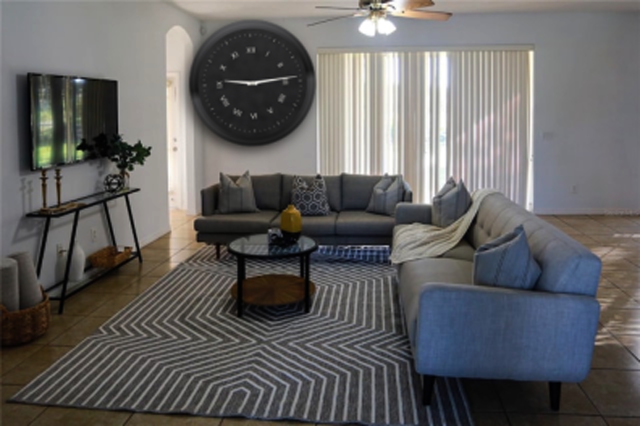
{"hour": 9, "minute": 14}
